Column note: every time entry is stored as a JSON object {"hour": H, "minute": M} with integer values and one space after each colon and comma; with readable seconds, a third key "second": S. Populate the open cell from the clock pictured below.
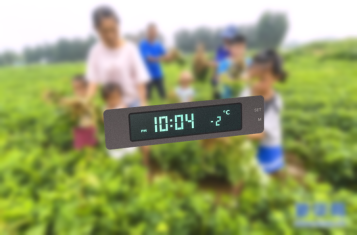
{"hour": 10, "minute": 4}
